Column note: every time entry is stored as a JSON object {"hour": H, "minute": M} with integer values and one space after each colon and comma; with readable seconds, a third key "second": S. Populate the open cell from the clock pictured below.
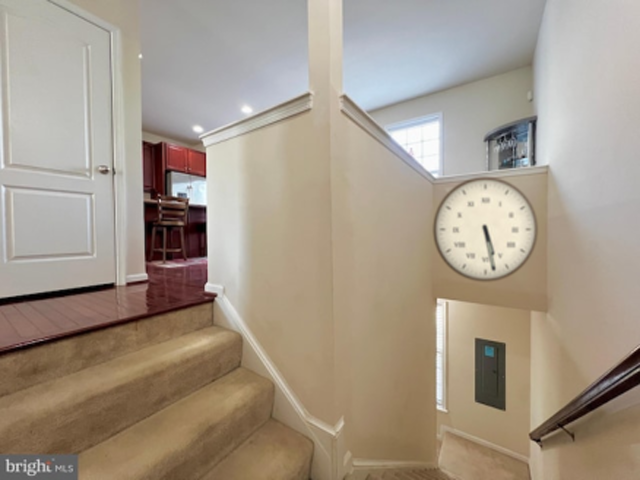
{"hour": 5, "minute": 28}
